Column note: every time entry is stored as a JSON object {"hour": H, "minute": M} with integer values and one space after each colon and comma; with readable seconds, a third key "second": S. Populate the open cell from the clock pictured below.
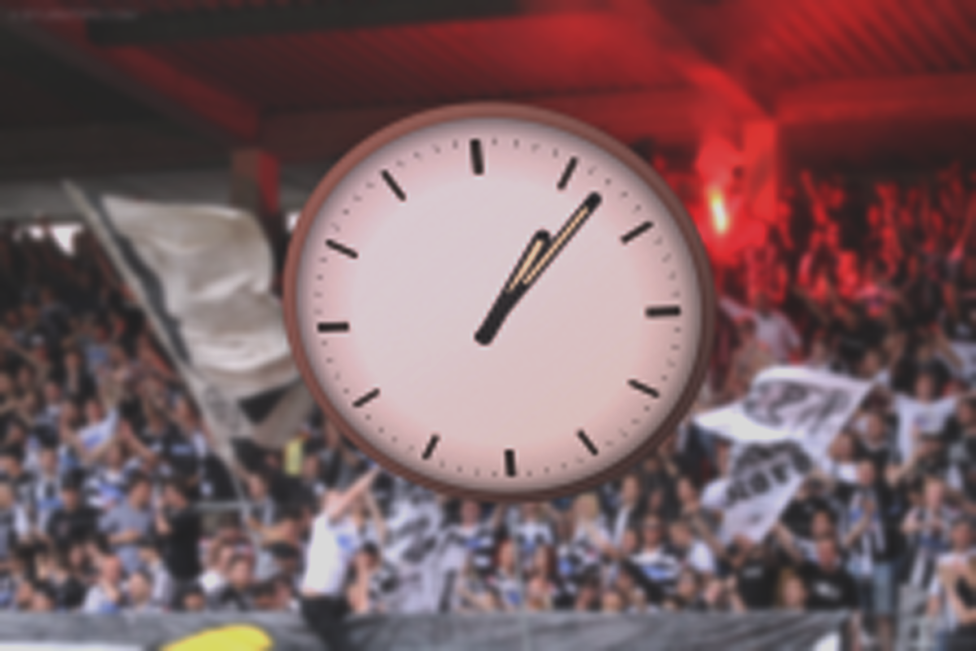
{"hour": 1, "minute": 7}
